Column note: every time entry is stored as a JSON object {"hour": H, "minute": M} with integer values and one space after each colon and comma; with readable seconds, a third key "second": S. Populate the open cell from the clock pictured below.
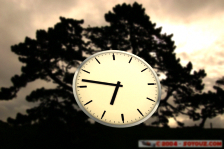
{"hour": 6, "minute": 47}
